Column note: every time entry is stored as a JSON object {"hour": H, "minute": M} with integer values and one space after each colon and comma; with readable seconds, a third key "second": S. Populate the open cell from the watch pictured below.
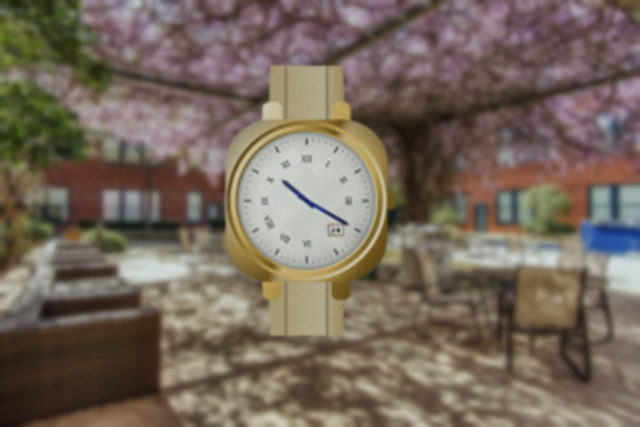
{"hour": 10, "minute": 20}
